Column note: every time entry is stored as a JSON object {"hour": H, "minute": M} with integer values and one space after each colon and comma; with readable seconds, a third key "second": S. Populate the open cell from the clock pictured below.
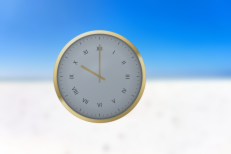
{"hour": 10, "minute": 0}
